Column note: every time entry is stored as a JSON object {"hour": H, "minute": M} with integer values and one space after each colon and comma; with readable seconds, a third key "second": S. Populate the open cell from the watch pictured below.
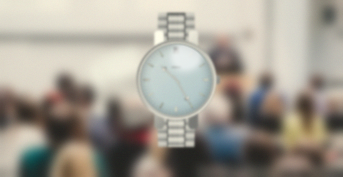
{"hour": 10, "minute": 25}
